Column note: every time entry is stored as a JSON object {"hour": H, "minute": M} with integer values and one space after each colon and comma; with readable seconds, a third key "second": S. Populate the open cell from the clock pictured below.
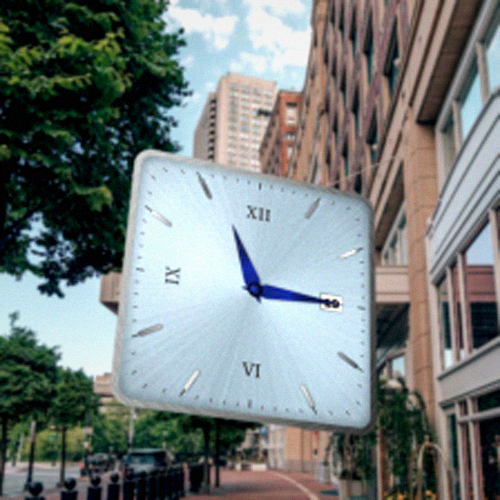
{"hour": 11, "minute": 15}
